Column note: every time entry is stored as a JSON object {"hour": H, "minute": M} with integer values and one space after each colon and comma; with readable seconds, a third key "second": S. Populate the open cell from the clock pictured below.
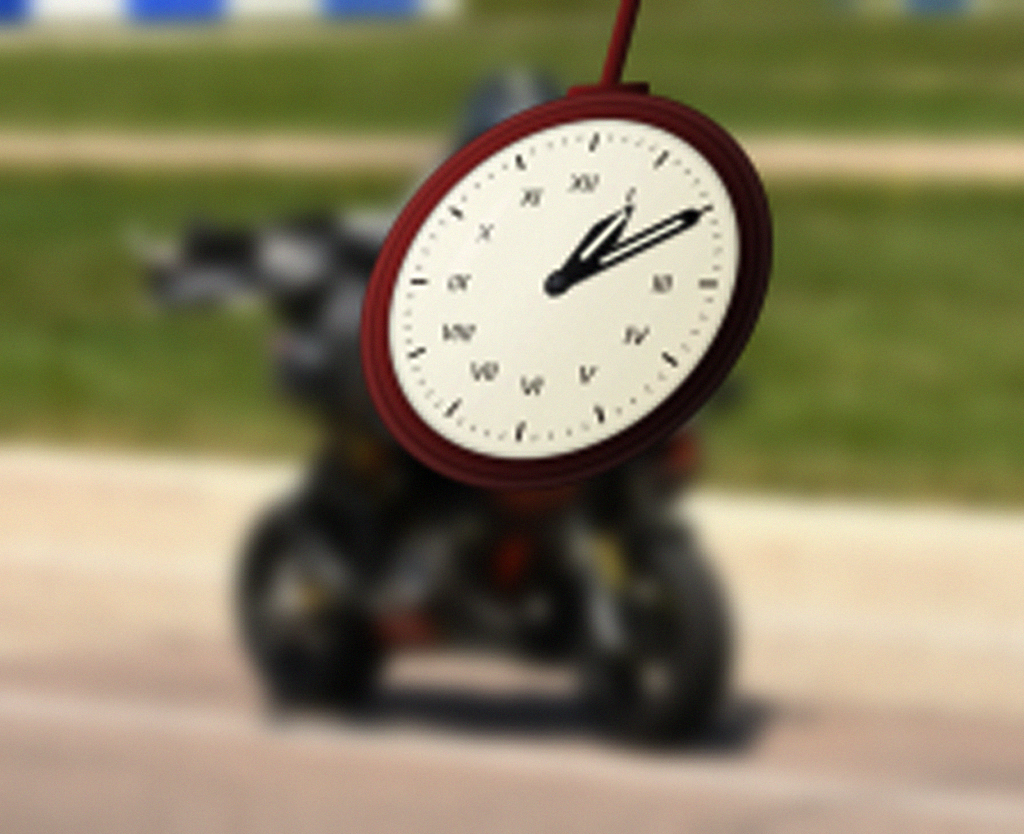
{"hour": 1, "minute": 10}
